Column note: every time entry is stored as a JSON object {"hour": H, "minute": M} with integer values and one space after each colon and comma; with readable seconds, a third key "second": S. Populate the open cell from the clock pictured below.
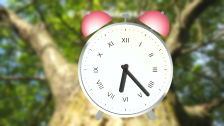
{"hour": 6, "minute": 23}
